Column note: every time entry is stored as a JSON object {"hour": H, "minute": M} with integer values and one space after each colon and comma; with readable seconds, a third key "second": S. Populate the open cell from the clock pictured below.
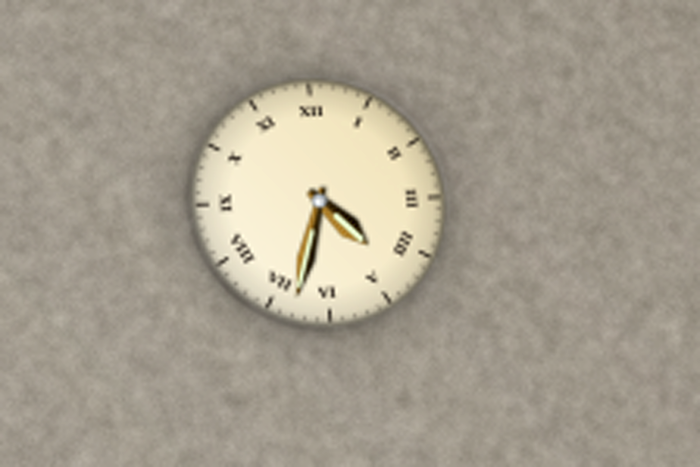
{"hour": 4, "minute": 33}
